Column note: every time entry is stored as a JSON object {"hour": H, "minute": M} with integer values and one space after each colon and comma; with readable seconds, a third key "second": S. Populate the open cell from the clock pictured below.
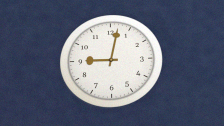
{"hour": 9, "minute": 2}
